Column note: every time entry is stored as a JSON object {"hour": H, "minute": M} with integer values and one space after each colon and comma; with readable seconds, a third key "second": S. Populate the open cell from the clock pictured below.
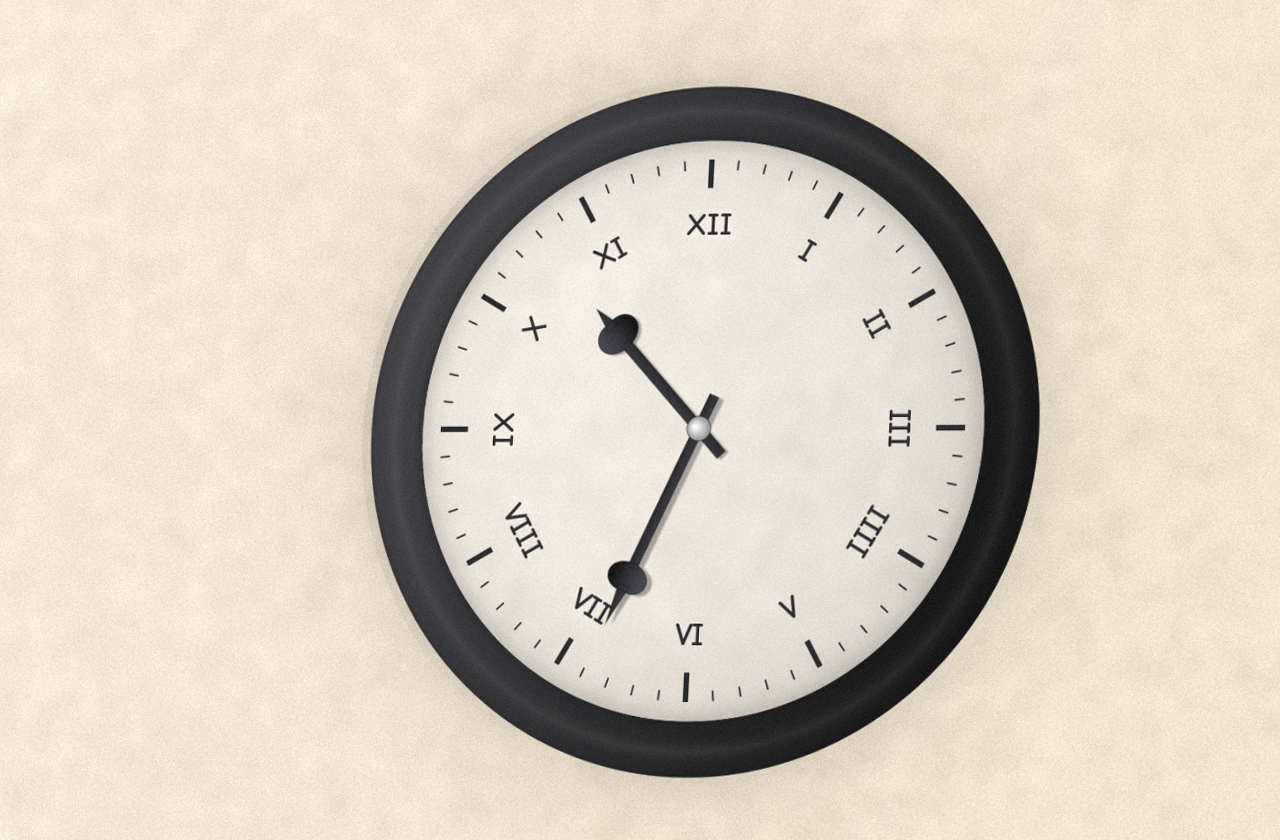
{"hour": 10, "minute": 34}
